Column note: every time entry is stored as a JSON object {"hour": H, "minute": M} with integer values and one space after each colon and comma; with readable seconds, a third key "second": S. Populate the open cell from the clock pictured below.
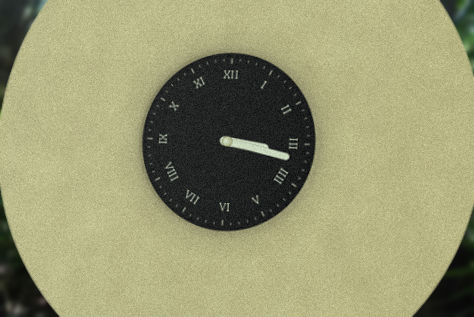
{"hour": 3, "minute": 17}
